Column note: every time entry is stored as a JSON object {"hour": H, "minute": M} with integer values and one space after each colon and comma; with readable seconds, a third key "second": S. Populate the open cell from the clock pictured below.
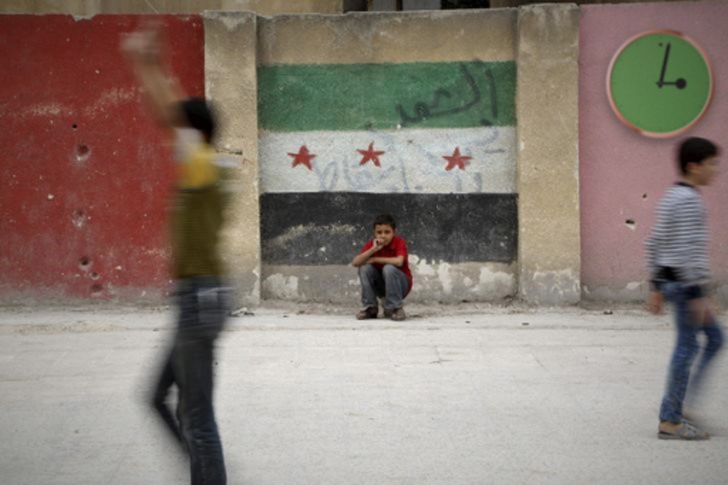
{"hour": 3, "minute": 2}
